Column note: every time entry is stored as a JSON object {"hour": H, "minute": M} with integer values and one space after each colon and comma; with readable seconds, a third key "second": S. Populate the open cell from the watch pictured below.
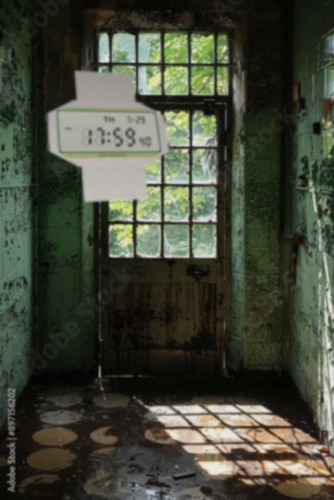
{"hour": 17, "minute": 59}
